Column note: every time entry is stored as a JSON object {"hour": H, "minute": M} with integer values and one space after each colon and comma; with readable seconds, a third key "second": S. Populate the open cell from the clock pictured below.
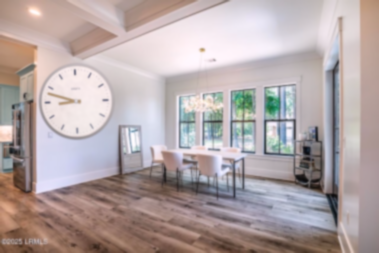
{"hour": 8, "minute": 48}
